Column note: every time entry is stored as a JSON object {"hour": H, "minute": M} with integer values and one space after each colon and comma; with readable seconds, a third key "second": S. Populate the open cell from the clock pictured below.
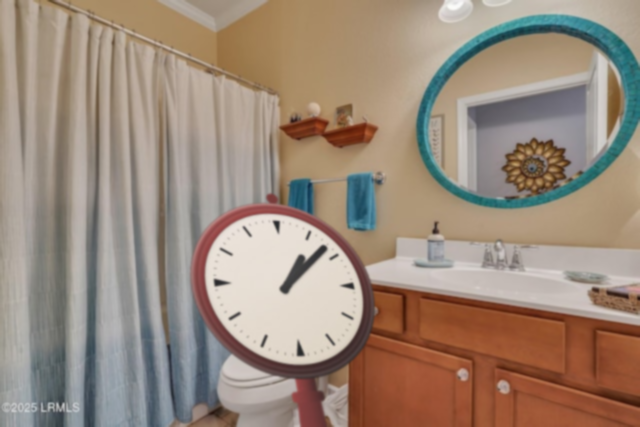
{"hour": 1, "minute": 8}
